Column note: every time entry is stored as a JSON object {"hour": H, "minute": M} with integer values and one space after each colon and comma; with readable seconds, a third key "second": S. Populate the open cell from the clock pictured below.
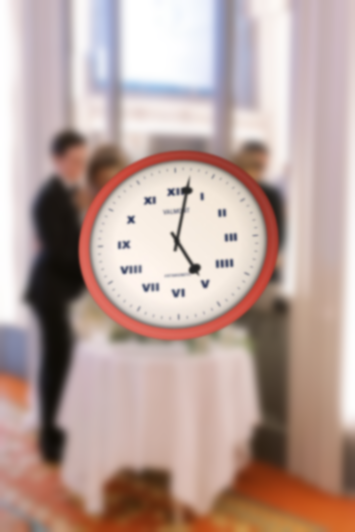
{"hour": 5, "minute": 2}
